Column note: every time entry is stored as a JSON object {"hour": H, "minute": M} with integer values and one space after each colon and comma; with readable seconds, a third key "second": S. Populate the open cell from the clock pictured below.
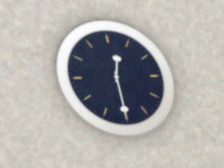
{"hour": 12, "minute": 30}
